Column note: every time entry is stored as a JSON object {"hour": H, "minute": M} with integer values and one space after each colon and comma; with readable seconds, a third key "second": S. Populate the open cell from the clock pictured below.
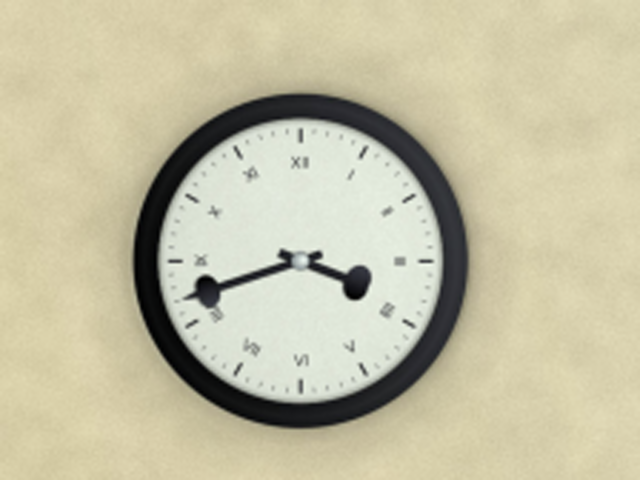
{"hour": 3, "minute": 42}
